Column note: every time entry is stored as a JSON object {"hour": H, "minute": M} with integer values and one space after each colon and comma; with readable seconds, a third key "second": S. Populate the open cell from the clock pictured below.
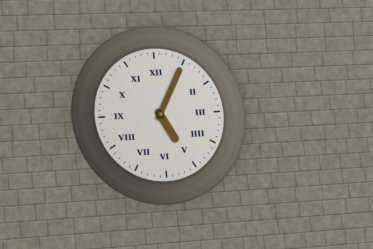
{"hour": 5, "minute": 5}
